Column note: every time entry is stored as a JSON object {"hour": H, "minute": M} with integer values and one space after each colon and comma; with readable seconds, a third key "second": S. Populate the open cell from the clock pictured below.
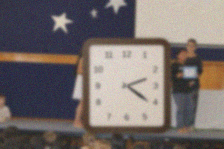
{"hour": 2, "minute": 21}
